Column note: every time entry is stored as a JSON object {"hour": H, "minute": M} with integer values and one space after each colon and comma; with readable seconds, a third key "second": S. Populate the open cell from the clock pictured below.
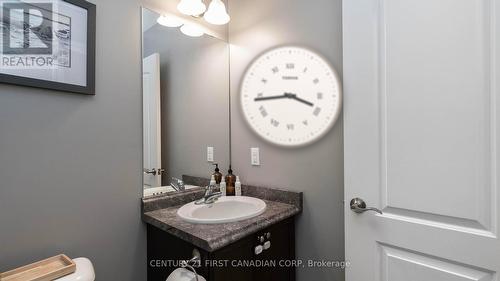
{"hour": 3, "minute": 44}
